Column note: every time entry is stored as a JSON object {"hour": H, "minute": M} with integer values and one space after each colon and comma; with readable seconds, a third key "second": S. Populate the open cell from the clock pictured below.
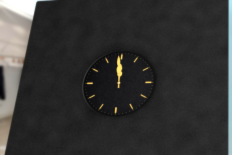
{"hour": 11, "minute": 59}
